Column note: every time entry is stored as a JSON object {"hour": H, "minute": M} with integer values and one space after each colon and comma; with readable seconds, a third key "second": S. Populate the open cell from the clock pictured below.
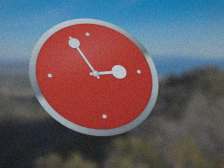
{"hour": 2, "minute": 56}
